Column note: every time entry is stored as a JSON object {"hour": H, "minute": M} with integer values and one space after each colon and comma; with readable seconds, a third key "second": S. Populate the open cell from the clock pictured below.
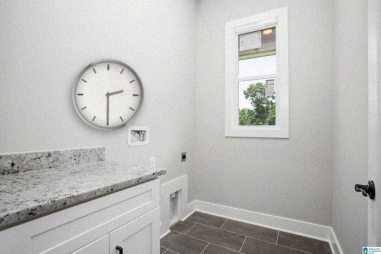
{"hour": 2, "minute": 30}
